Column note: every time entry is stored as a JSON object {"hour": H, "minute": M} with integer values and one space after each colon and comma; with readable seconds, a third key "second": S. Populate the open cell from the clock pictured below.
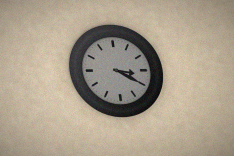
{"hour": 3, "minute": 20}
